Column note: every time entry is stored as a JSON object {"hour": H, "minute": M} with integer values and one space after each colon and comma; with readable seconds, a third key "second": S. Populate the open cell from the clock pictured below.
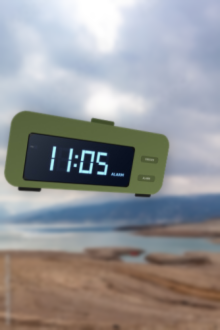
{"hour": 11, "minute": 5}
